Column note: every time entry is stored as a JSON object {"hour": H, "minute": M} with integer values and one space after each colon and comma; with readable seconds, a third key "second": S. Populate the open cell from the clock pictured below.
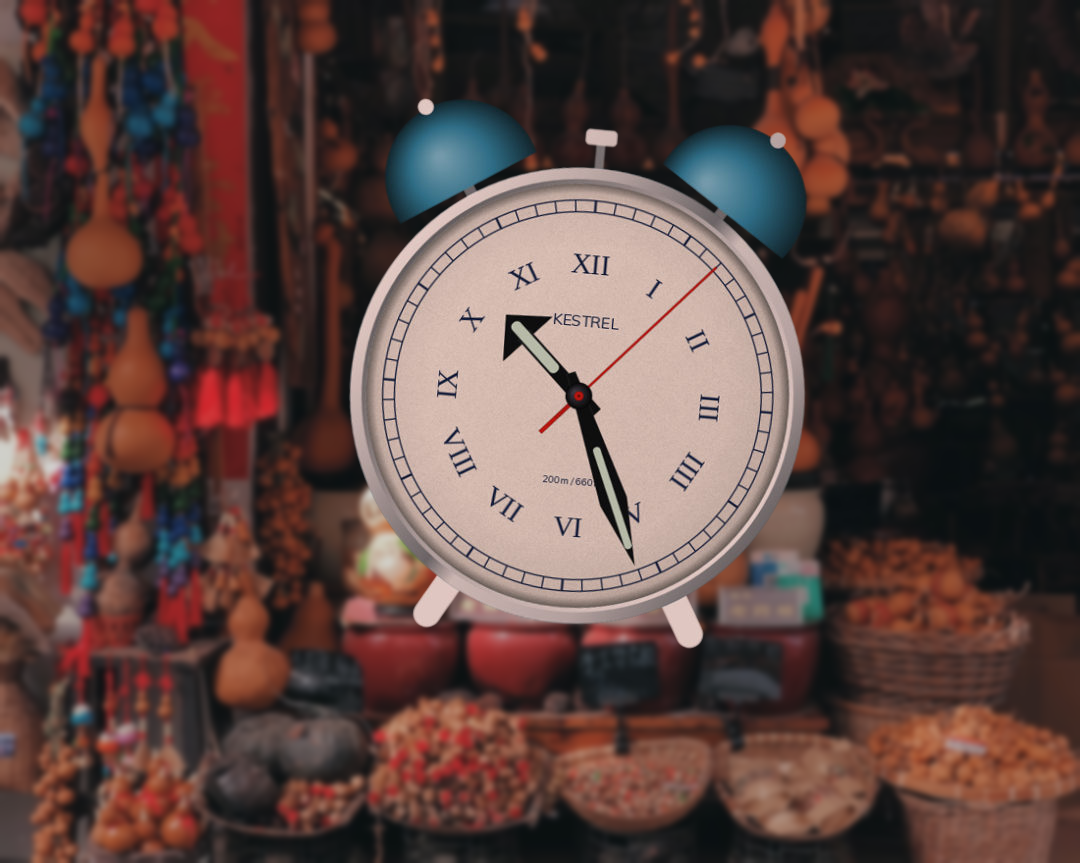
{"hour": 10, "minute": 26, "second": 7}
